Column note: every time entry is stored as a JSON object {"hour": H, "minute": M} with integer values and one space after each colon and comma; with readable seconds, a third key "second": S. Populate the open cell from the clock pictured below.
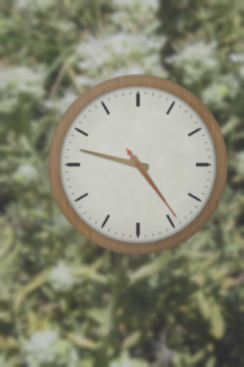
{"hour": 4, "minute": 47, "second": 24}
